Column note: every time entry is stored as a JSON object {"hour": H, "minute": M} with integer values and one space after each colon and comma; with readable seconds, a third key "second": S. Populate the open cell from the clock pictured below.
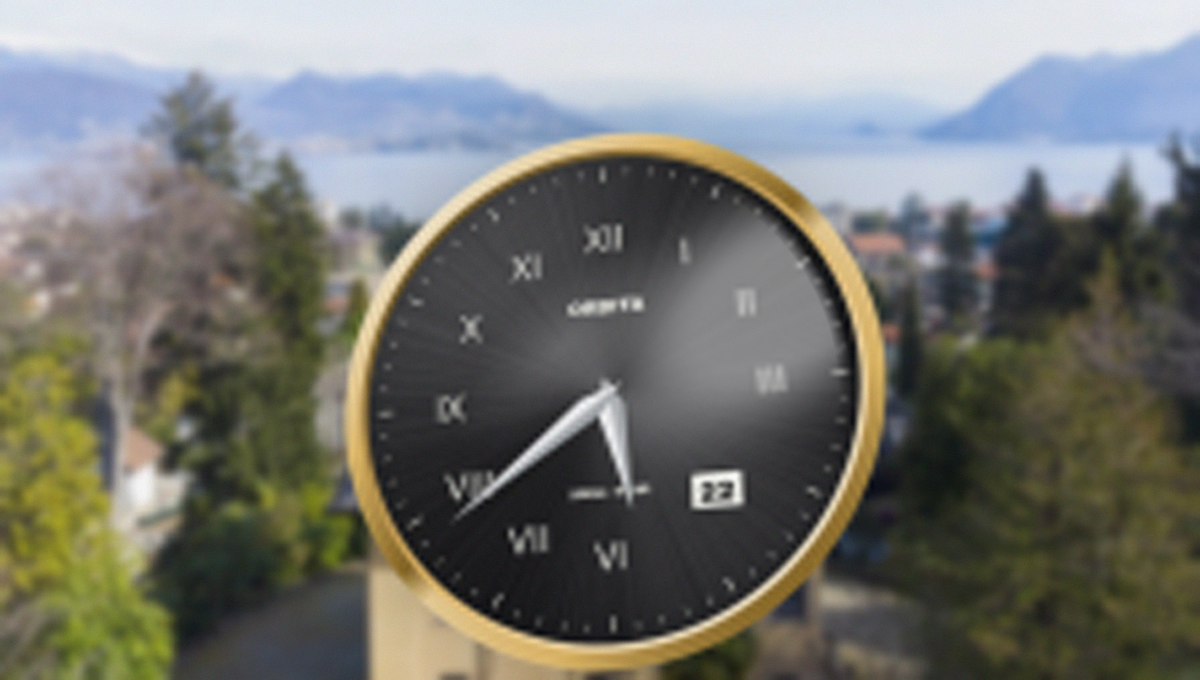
{"hour": 5, "minute": 39}
